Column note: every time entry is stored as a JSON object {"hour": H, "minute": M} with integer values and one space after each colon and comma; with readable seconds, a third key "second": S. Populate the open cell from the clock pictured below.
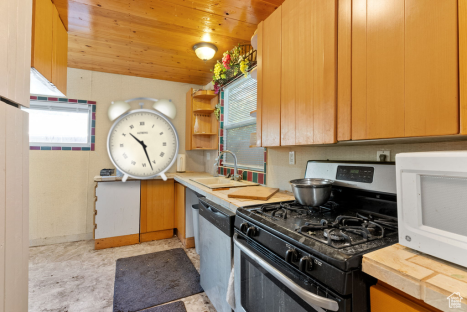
{"hour": 10, "minute": 27}
